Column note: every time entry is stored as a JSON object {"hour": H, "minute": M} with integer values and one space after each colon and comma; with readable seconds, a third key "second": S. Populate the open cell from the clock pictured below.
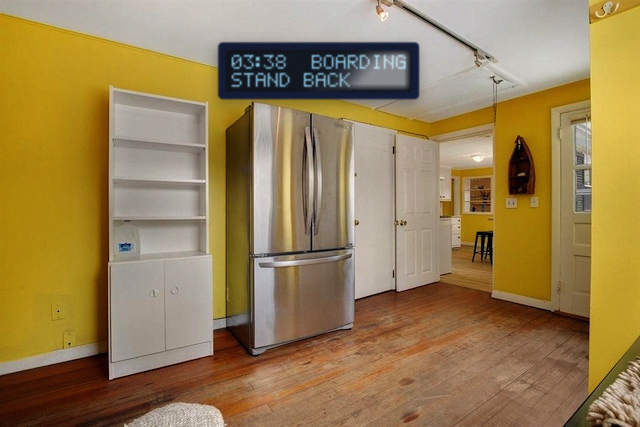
{"hour": 3, "minute": 38}
